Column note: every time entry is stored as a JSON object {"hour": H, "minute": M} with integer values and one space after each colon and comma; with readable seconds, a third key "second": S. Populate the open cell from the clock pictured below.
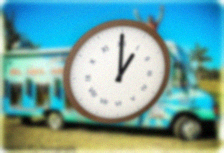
{"hour": 1, "minute": 0}
